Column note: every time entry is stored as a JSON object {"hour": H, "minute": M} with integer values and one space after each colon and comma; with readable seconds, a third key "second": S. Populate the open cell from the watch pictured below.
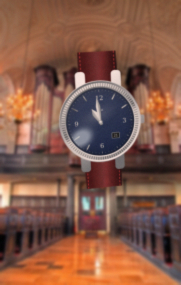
{"hour": 10, "minute": 59}
